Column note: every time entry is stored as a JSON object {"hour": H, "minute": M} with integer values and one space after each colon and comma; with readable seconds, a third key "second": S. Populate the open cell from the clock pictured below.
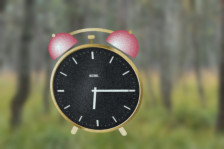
{"hour": 6, "minute": 15}
